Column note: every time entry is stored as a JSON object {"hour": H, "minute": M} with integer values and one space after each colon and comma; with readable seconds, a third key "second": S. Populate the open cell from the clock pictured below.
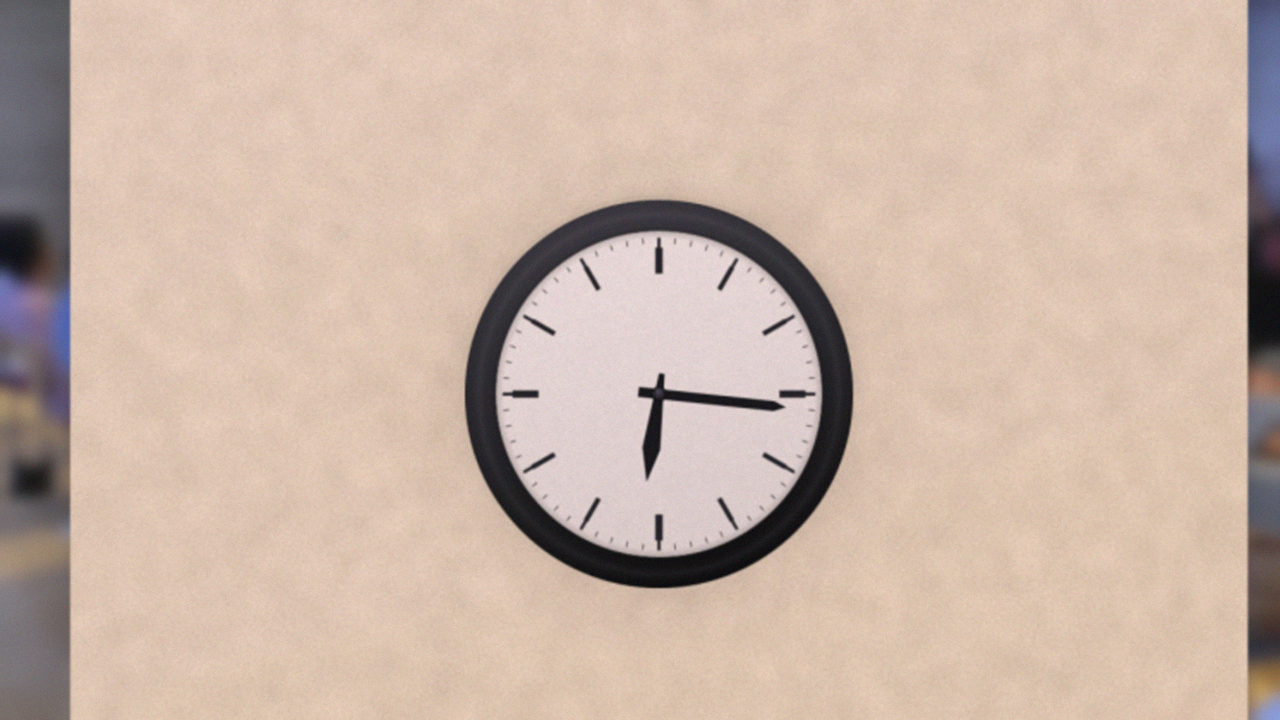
{"hour": 6, "minute": 16}
